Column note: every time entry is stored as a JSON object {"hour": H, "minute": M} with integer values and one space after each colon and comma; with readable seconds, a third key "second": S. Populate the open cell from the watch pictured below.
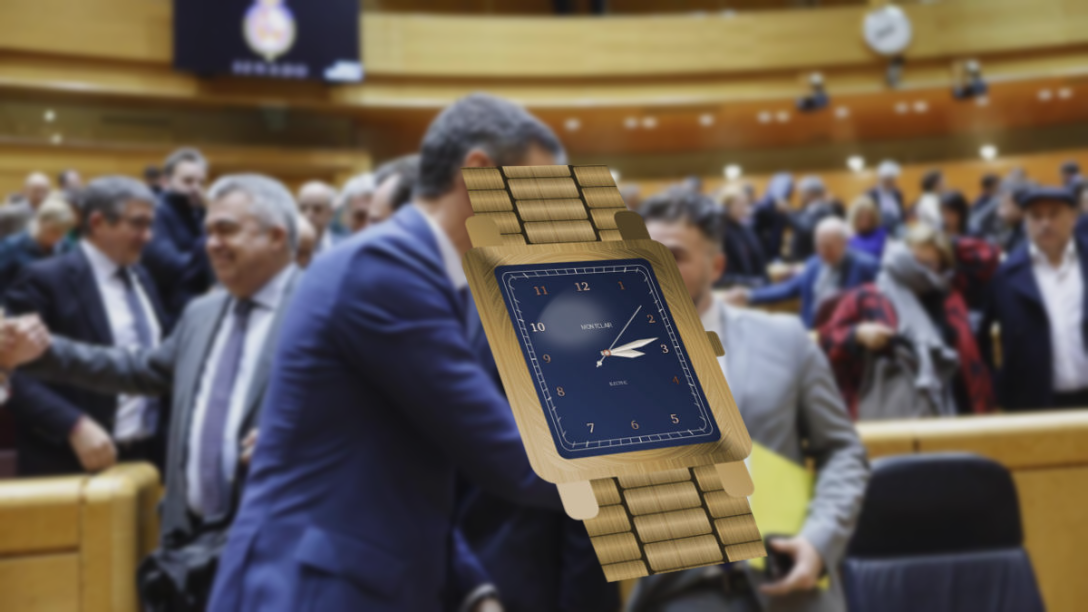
{"hour": 3, "minute": 13, "second": 8}
